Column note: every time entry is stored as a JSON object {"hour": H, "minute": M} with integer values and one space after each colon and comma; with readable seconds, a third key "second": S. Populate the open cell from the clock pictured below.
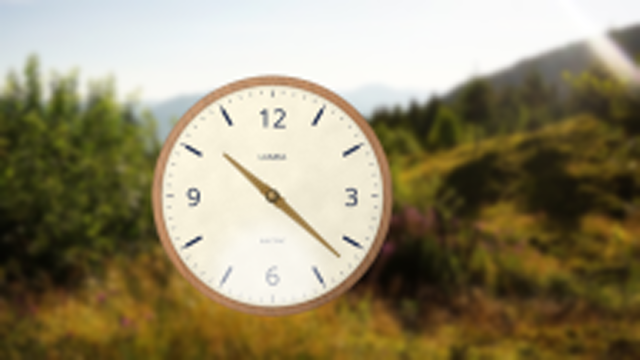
{"hour": 10, "minute": 22}
